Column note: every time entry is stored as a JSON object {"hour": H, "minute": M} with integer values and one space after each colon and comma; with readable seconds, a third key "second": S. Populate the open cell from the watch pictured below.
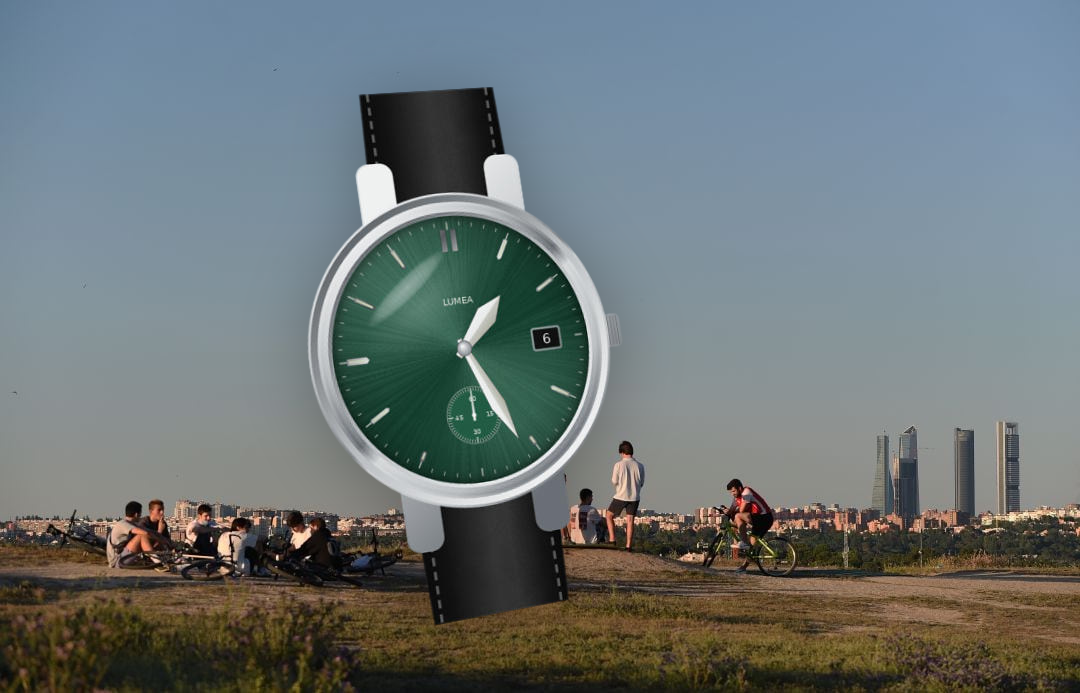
{"hour": 1, "minute": 26}
